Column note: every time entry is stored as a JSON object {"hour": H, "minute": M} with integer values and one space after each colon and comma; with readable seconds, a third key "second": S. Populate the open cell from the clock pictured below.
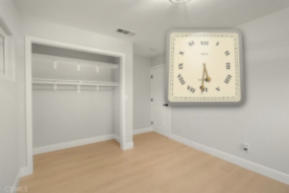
{"hour": 5, "minute": 31}
